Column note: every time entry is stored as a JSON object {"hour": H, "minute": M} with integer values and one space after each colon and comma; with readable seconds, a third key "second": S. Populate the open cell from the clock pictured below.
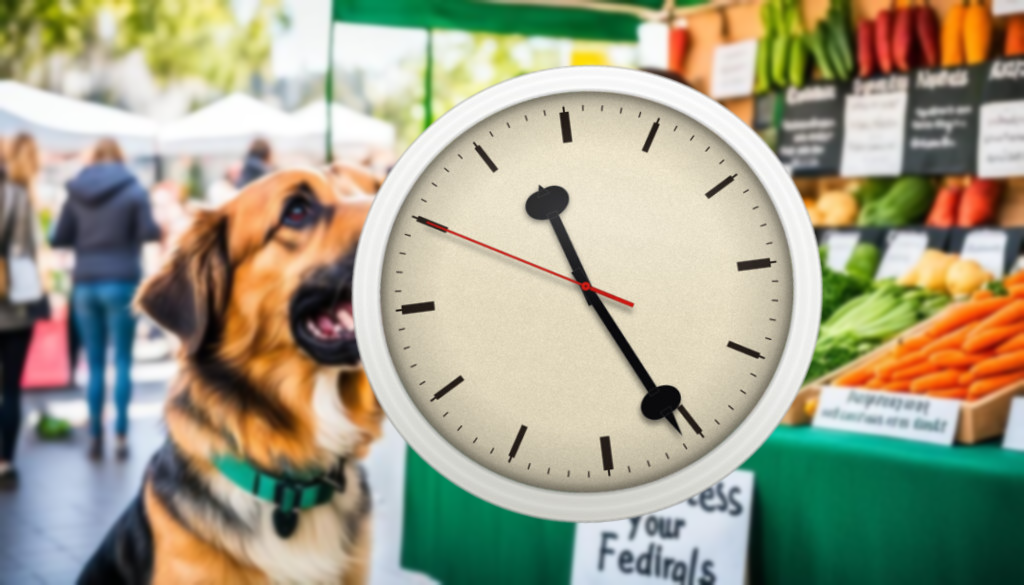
{"hour": 11, "minute": 25, "second": 50}
